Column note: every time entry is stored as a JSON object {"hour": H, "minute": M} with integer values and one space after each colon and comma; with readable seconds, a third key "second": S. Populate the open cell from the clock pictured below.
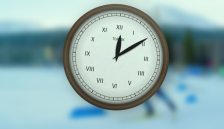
{"hour": 12, "minute": 9}
